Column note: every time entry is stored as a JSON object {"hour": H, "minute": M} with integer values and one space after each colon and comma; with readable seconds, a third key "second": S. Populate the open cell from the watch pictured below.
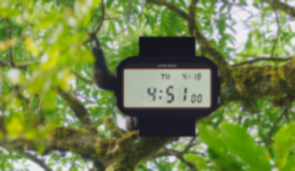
{"hour": 4, "minute": 51}
